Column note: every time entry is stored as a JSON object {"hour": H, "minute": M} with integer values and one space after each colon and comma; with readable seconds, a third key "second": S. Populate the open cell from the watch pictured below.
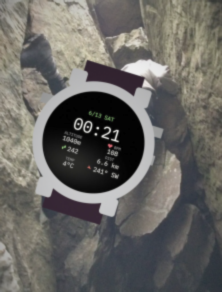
{"hour": 0, "minute": 21}
